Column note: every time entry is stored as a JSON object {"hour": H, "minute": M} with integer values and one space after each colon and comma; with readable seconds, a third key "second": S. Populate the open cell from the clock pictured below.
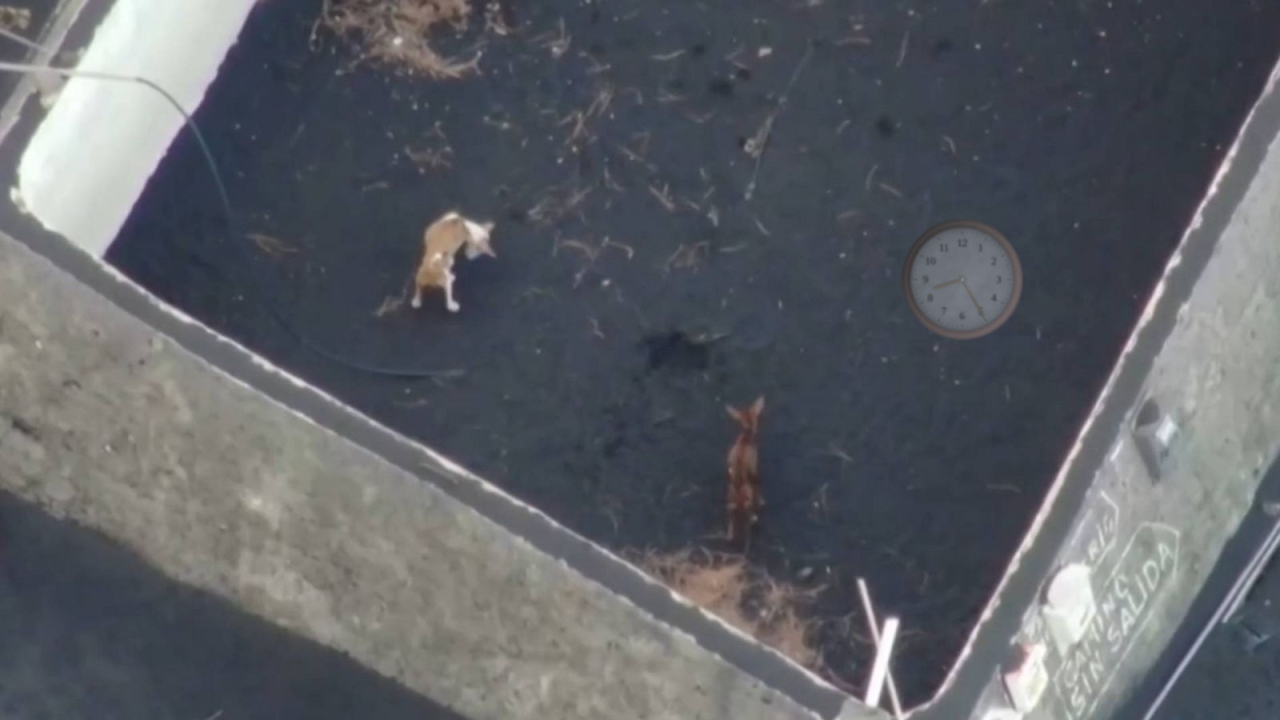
{"hour": 8, "minute": 25}
